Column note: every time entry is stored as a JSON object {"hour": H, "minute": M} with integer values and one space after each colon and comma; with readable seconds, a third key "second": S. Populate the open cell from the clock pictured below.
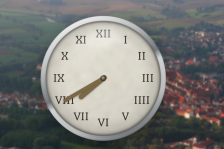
{"hour": 7, "minute": 40}
